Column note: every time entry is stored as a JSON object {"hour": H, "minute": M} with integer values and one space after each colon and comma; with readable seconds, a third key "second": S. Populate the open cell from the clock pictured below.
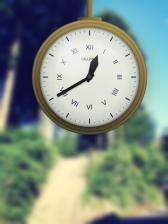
{"hour": 12, "minute": 40}
